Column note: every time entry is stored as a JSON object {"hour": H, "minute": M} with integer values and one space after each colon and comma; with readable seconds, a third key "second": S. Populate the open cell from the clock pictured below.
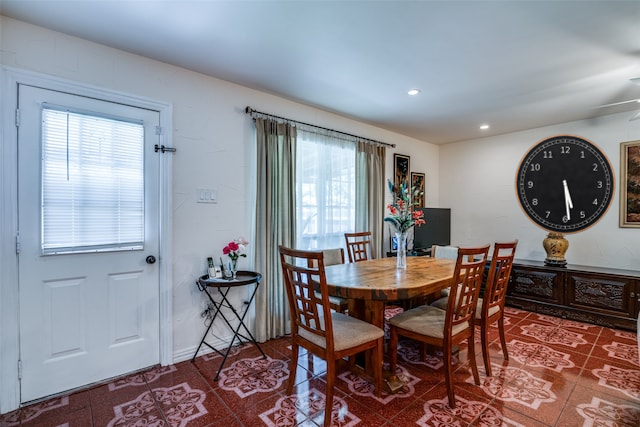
{"hour": 5, "minute": 29}
